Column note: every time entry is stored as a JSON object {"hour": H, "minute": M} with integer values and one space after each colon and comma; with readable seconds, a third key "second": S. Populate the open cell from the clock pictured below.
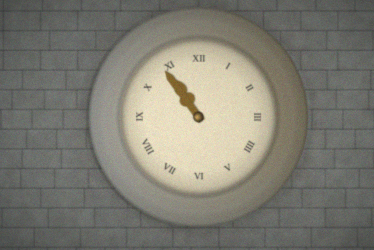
{"hour": 10, "minute": 54}
